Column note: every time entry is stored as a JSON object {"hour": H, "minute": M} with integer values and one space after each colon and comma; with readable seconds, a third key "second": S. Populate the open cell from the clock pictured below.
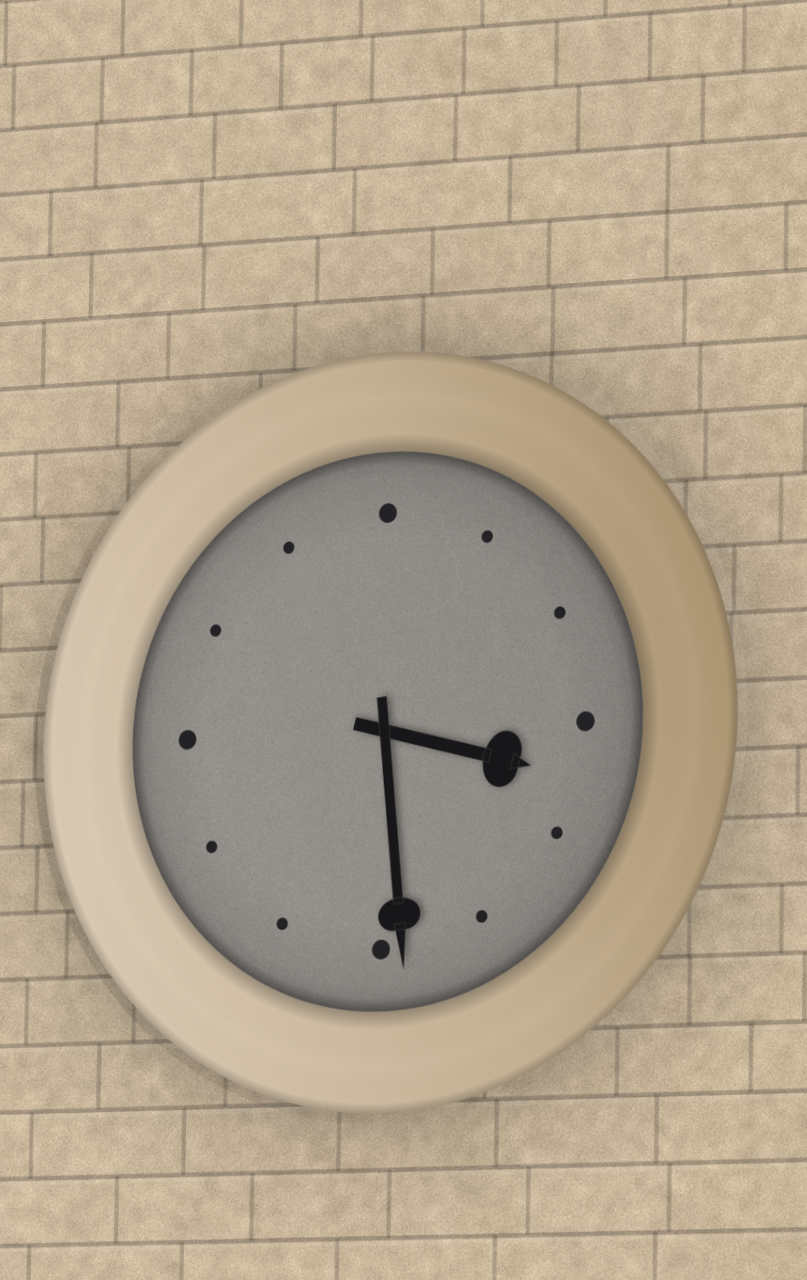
{"hour": 3, "minute": 29}
